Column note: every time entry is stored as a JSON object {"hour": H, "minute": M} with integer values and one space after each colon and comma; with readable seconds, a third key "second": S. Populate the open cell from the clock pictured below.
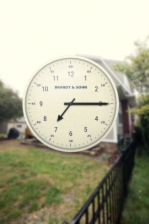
{"hour": 7, "minute": 15}
